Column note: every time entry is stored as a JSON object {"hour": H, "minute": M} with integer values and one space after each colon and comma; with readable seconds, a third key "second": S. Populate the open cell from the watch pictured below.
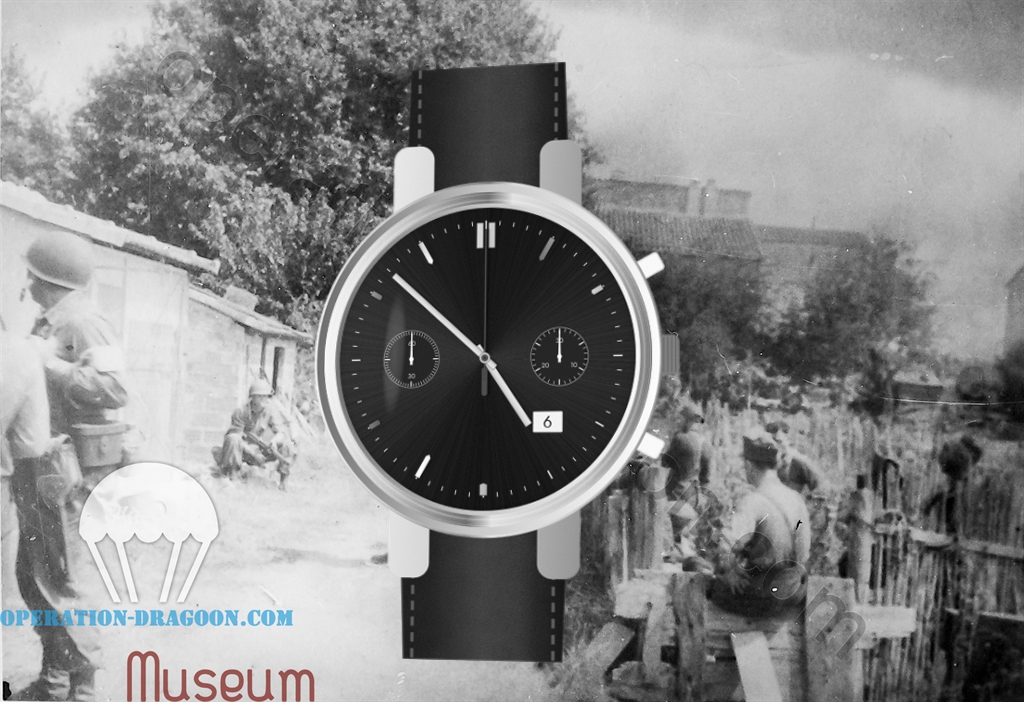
{"hour": 4, "minute": 52}
